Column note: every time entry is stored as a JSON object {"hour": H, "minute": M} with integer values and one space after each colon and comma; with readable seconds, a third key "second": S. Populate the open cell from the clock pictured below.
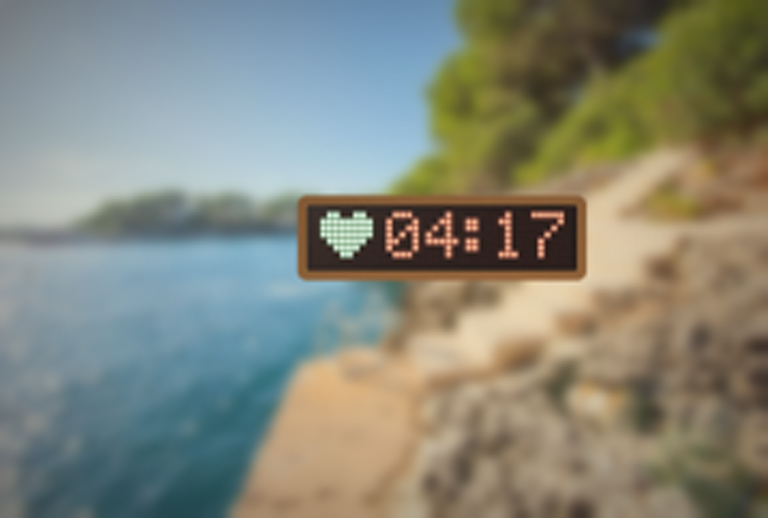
{"hour": 4, "minute": 17}
